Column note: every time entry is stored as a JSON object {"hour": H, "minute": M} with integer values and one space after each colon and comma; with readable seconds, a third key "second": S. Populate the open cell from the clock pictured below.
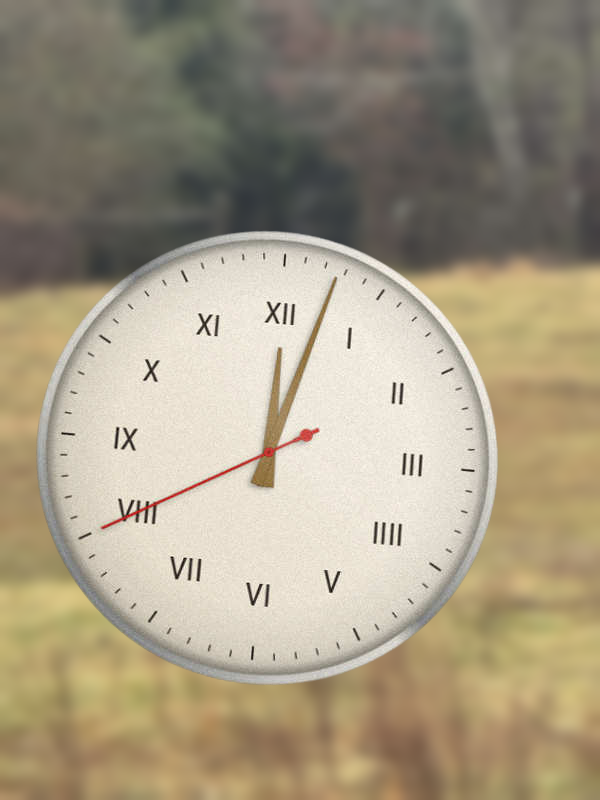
{"hour": 12, "minute": 2, "second": 40}
